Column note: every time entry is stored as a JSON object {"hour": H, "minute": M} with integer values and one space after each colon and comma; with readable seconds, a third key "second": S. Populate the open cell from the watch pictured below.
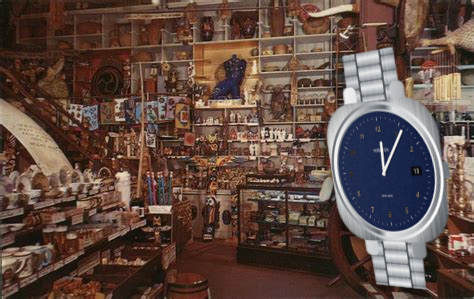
{"hour": 12, "minute": 6}
